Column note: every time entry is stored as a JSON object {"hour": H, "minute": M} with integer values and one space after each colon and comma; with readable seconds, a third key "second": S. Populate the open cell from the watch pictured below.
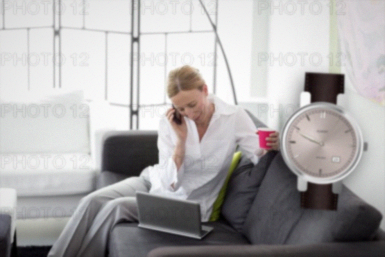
{"hour": 9, "minute": 49}
